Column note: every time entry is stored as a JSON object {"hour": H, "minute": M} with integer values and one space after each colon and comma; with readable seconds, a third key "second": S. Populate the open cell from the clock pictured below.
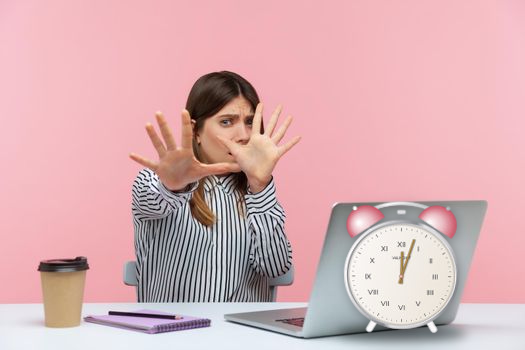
{"hour": 12, "minute": 3}
